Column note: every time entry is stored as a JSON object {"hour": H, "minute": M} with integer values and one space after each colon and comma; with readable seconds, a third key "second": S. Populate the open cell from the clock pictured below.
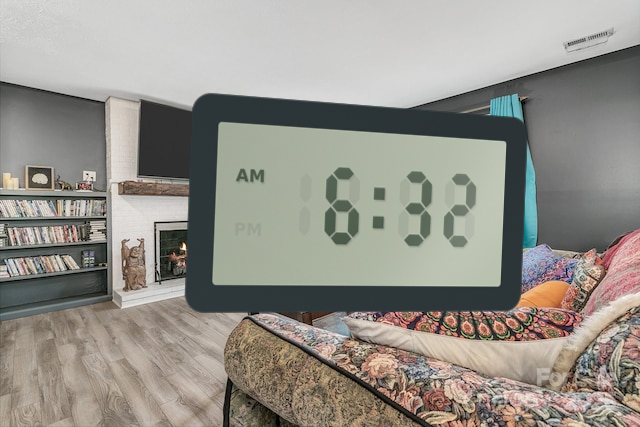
{"hour": 6, "minute": 32}
